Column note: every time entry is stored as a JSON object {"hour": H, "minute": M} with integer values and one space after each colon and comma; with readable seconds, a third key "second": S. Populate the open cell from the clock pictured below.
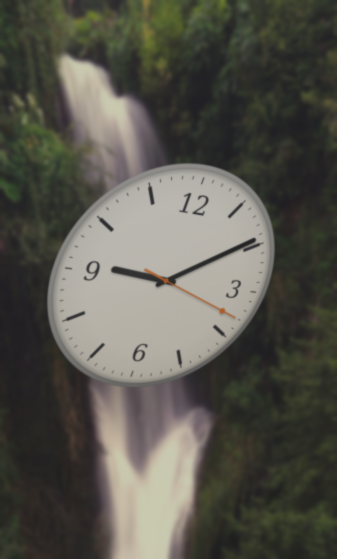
{"hour": 9, "minute": 9, "second": 18}
